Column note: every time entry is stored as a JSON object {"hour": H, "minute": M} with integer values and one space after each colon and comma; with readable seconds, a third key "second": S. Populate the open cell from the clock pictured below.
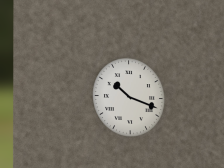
{"hour": 10, "minute": 18}
